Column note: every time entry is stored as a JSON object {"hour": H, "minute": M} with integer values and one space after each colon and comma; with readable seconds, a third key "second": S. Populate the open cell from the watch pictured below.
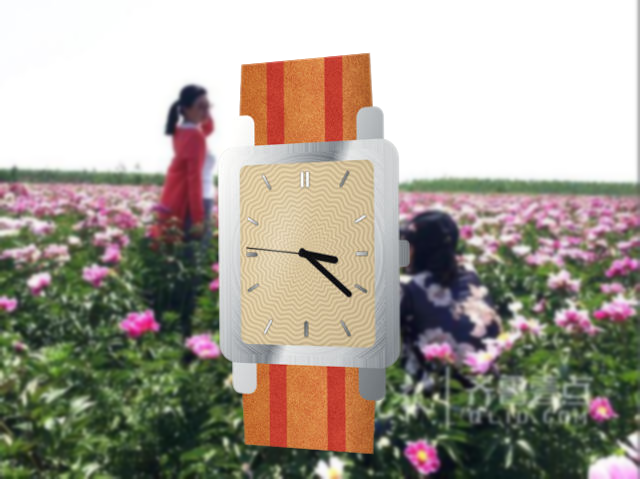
{"hour": 3, "minute": 21, "second": 46}
